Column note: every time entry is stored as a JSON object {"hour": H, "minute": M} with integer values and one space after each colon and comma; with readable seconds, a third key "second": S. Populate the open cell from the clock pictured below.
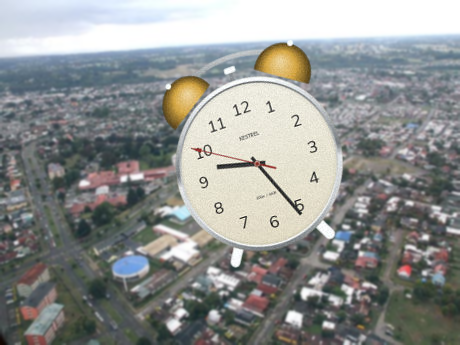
{"hour": 9, "minute": 25, "second": 50}
